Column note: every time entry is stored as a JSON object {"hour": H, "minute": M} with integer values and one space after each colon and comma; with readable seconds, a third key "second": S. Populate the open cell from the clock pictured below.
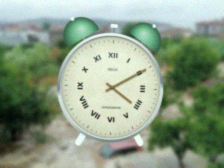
{"hour": 4, "minute": 10}
